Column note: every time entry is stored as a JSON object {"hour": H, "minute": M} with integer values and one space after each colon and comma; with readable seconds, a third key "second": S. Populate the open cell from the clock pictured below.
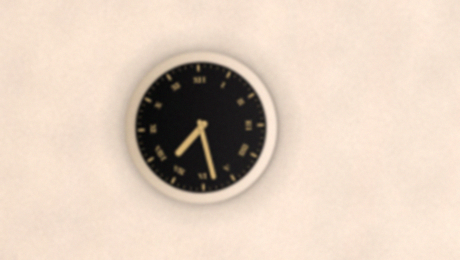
{"hour": 7, "minute": 28}
